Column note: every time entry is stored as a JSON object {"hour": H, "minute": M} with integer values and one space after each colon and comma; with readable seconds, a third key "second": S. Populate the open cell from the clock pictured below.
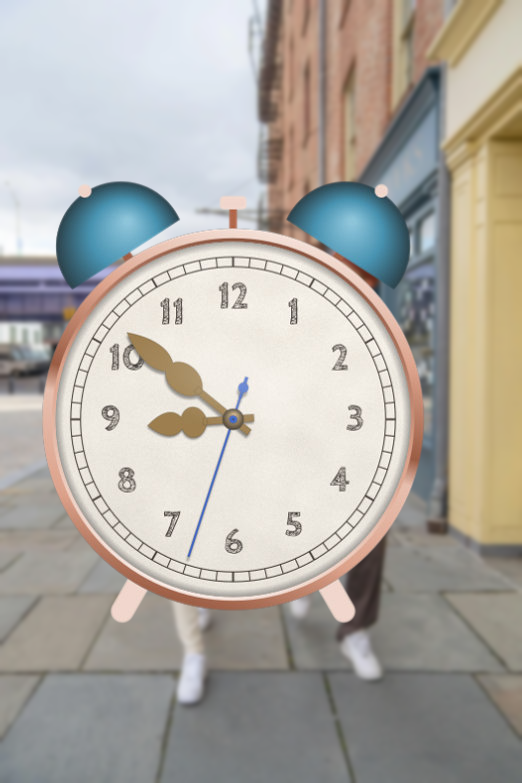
{"hour": 8, "minute": 51, "second": 33}
